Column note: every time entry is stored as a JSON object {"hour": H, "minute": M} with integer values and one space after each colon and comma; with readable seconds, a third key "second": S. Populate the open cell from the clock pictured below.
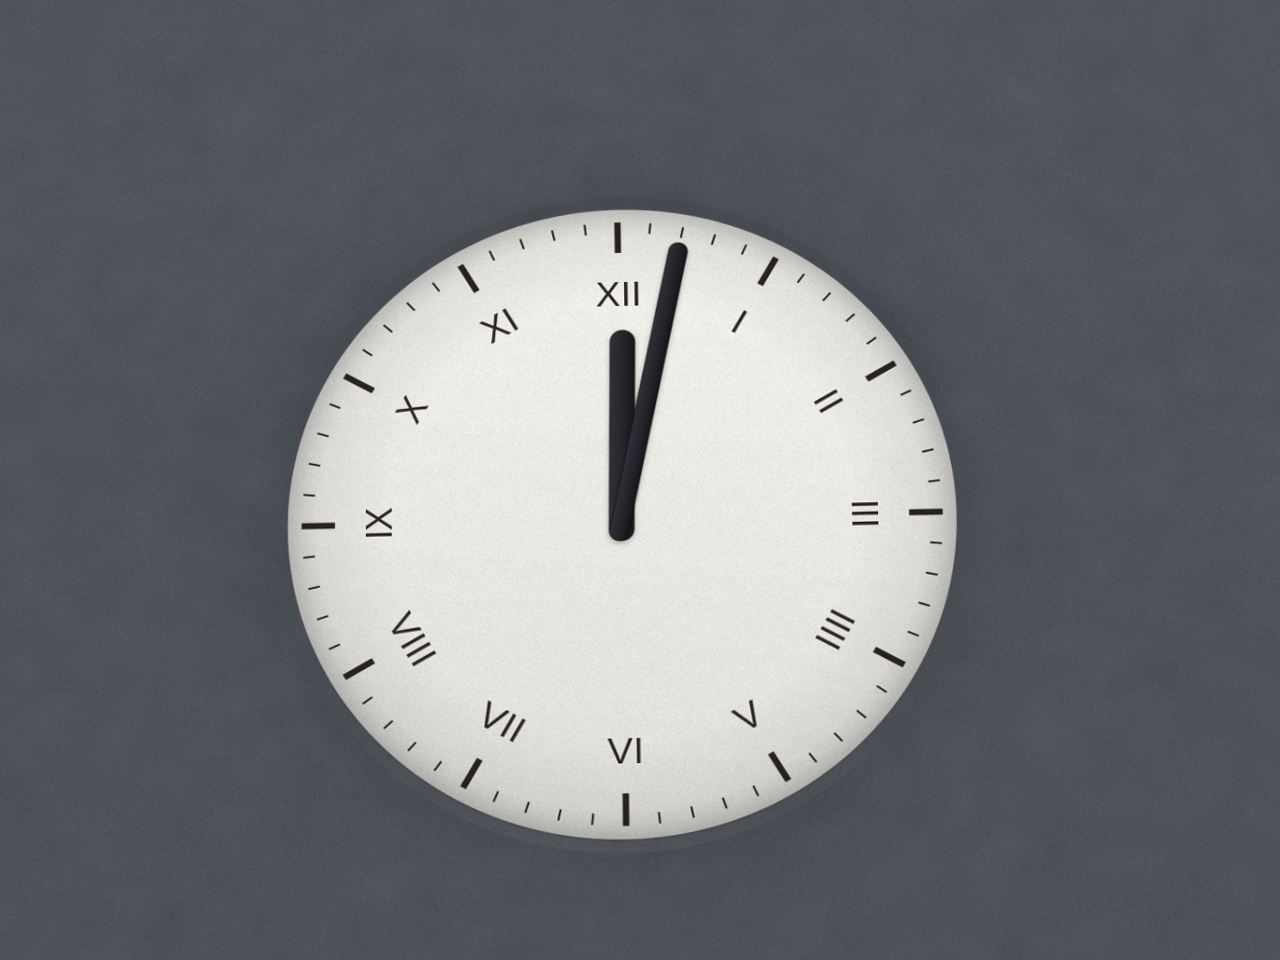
{"hour": 12, "minute": 2}
